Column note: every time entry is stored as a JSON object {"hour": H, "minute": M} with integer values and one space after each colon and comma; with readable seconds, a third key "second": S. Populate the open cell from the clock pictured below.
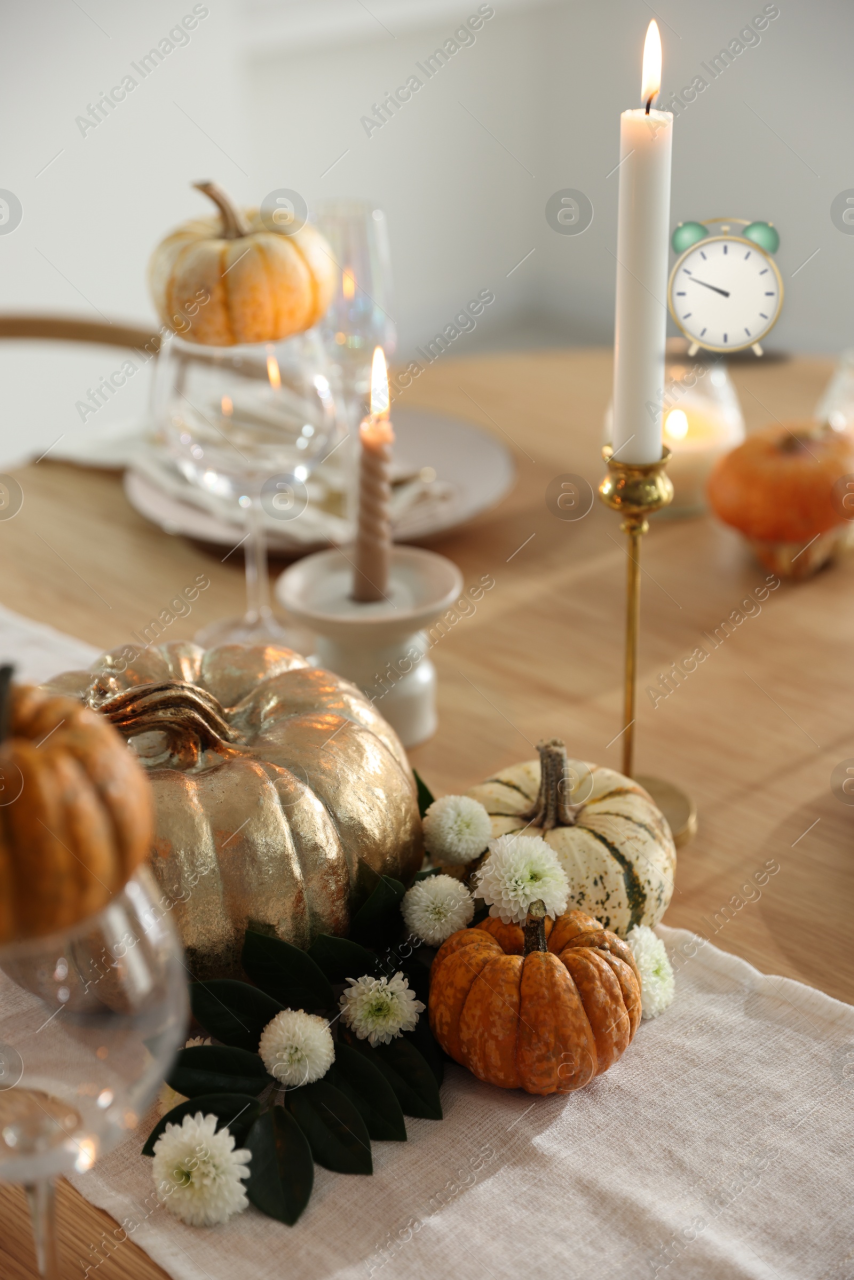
{"hour": 9, "minute": 49}
